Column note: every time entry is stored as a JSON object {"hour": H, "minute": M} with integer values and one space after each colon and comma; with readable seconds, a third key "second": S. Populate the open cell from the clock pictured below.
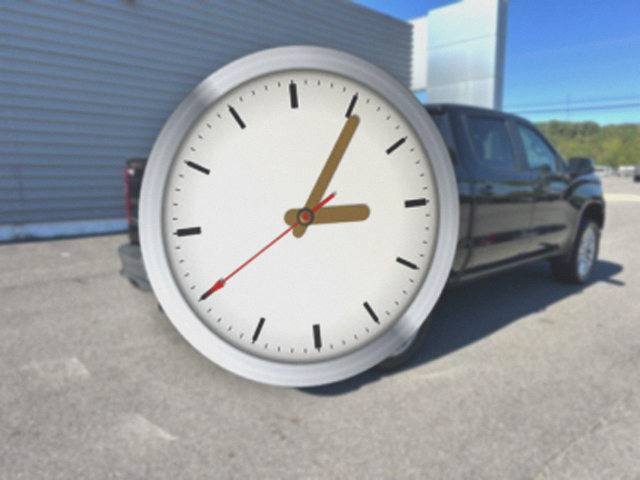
{"hour": 3, "minute": 5, "second": 40}
